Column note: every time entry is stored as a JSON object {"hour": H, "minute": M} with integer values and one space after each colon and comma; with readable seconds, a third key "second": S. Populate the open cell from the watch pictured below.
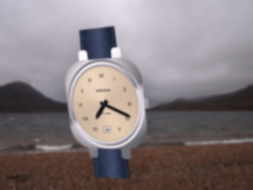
{"hour": 7, "minute": 19}
